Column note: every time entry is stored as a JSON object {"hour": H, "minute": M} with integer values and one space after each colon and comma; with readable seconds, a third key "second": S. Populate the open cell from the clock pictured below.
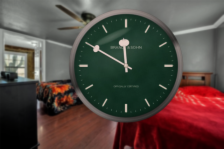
{"hour": 11, "minute": 50}
